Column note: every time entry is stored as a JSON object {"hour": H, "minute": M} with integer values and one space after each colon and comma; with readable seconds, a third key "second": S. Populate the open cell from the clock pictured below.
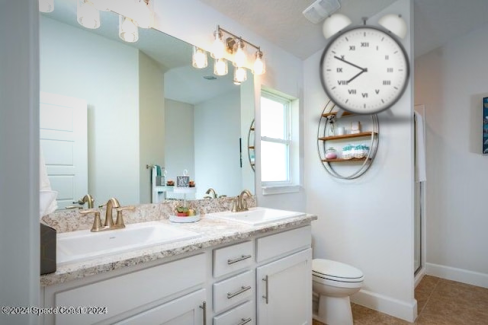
{"hour": 7, "minute": 49}
